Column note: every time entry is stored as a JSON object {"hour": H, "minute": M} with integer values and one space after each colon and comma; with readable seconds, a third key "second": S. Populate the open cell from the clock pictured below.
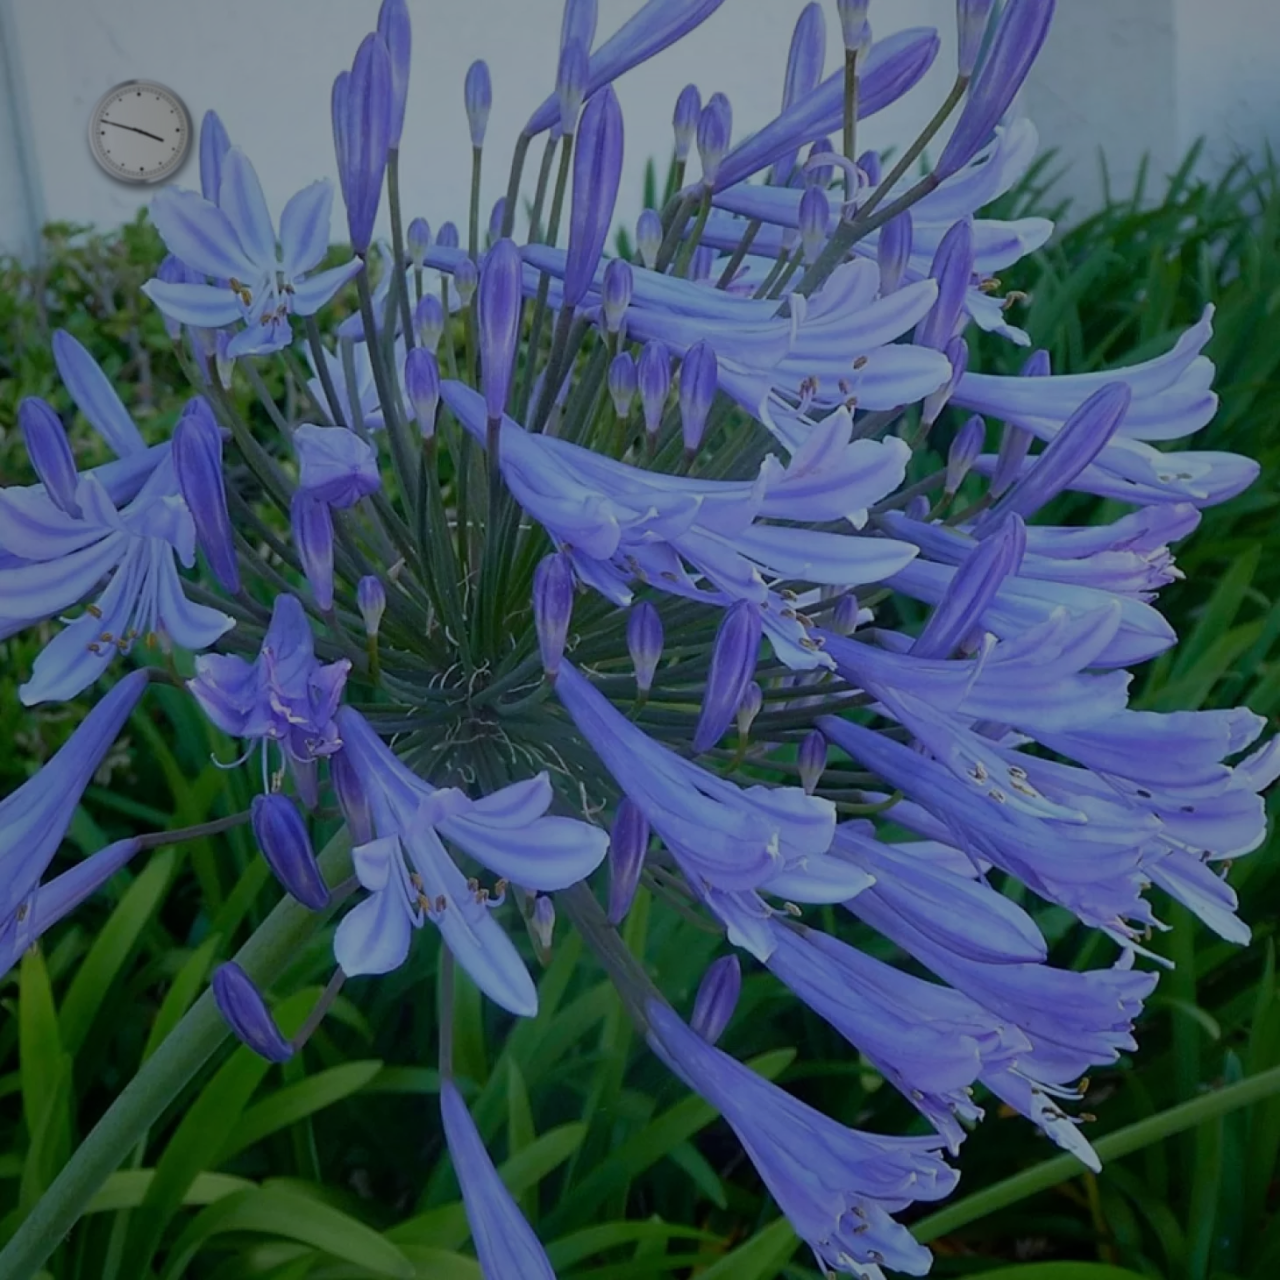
{"hour": 3, "minute": 48}
